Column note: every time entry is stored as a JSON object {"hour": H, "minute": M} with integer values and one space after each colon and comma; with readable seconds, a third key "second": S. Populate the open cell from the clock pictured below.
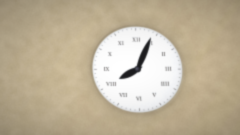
{"hour": 8, "minute": 4}
